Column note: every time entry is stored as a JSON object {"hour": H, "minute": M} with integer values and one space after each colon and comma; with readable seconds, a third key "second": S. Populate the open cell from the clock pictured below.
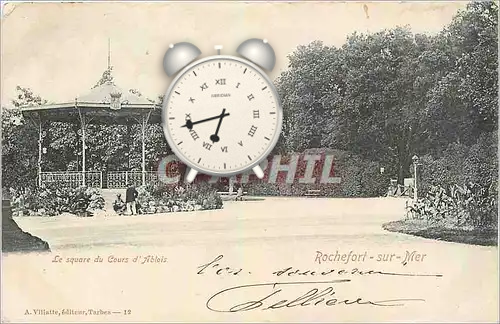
{"hour": 6, "minute": 43}
